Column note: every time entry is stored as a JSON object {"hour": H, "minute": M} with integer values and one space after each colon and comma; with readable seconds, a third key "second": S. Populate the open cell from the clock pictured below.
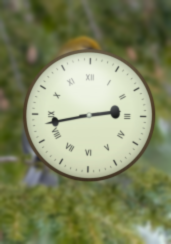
{"hour": 2, "minute": 43}
